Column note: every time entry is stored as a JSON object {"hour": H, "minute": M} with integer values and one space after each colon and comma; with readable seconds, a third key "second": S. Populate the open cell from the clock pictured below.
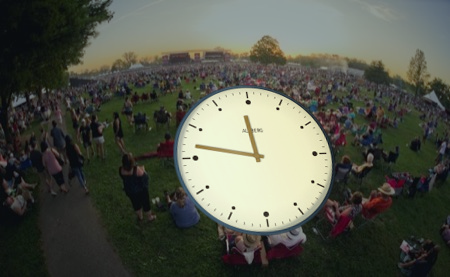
{"hour": 11, "minute": 47}
